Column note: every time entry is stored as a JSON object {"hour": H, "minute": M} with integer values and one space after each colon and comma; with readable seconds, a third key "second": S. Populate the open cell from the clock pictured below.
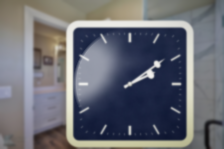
{"hour": 2, "minute": 9}
